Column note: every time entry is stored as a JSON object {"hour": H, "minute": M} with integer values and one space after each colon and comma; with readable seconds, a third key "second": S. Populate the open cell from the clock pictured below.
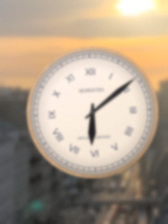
{"hour": 6, "minute": 9}
